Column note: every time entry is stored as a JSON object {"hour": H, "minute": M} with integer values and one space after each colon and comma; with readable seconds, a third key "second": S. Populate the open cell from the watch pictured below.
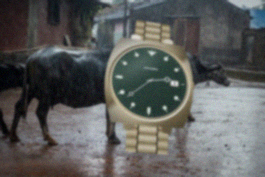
{"hour": 2, "minute": 38}
